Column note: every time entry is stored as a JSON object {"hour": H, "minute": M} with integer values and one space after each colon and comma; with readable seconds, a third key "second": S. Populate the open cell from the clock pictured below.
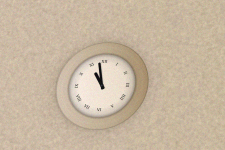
{"hour": 10, "minute": 58}
